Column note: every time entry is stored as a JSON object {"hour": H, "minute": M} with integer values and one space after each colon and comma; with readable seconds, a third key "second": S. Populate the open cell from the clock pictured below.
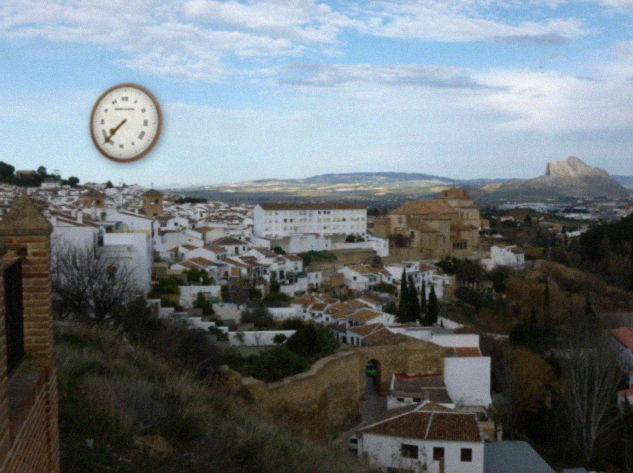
{"hour": 7, "minute": 37}
